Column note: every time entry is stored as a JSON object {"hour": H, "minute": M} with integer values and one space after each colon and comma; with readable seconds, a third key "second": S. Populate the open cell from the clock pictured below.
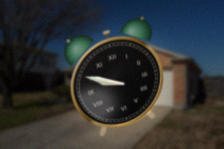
{"hour": 9, "minute": 50}
